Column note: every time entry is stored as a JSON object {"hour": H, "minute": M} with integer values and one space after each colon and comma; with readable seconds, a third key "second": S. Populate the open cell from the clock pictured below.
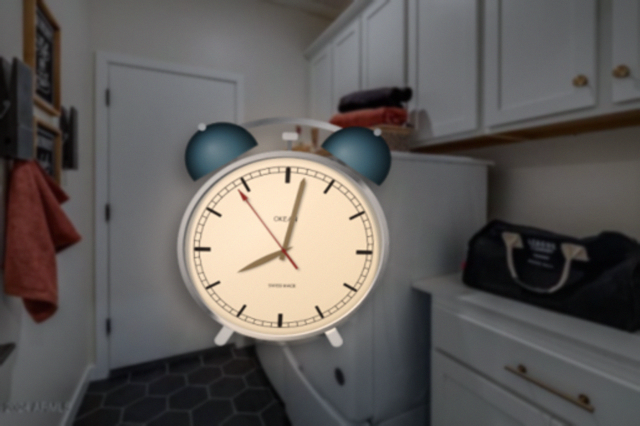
{"hour": 8, "minute": 1, "second": 54}
